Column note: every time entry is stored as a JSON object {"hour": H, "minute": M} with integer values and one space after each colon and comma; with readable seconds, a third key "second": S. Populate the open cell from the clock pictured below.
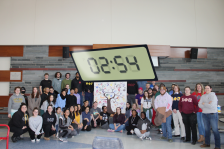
{"hour": 2, "minute": 54}
